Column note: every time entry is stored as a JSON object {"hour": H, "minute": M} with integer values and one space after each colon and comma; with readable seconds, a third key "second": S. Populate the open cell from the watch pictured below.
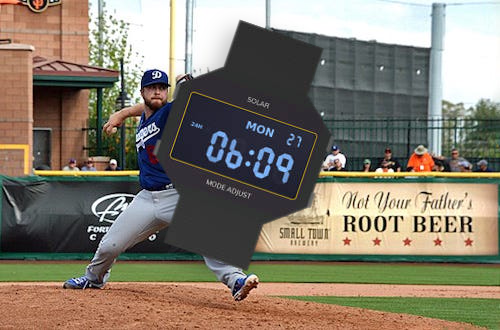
{"hour": 6, "minute": 9}
